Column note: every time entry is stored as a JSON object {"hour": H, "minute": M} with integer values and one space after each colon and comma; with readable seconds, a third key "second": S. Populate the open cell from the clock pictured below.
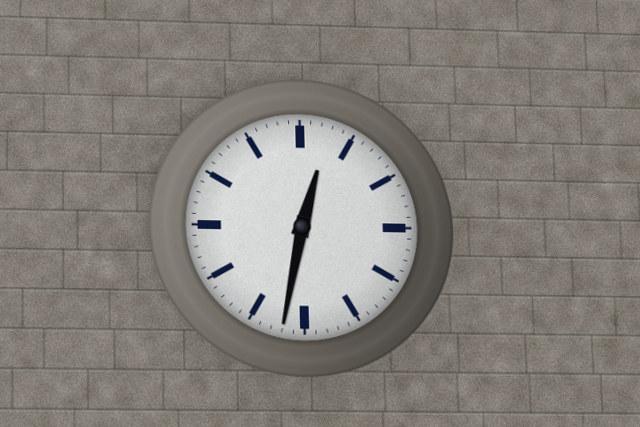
{"hour": 12, "minute": 32}
